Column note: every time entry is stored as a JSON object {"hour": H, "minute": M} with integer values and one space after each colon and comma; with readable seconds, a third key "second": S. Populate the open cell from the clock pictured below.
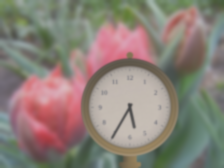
{"hour": 5, "minute": 35}
